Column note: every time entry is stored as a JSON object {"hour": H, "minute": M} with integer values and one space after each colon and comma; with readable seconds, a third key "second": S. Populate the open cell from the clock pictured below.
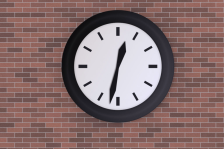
{"hour": 12, "minute": 32}
